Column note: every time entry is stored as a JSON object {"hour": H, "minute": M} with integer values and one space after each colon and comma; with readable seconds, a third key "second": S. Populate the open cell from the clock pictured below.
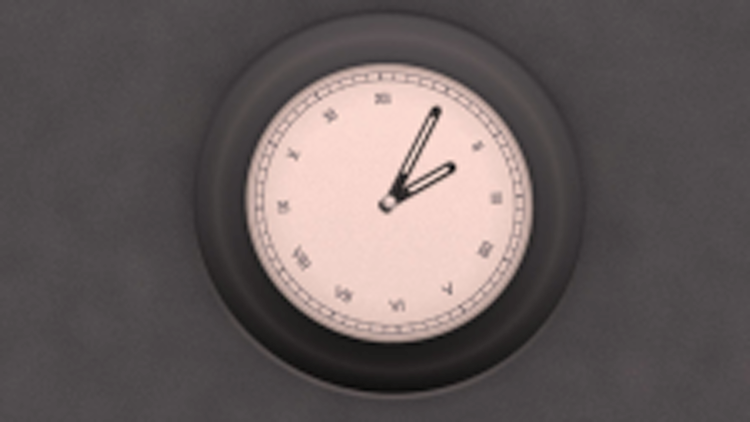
{"hour": 2, "minute": 5}
